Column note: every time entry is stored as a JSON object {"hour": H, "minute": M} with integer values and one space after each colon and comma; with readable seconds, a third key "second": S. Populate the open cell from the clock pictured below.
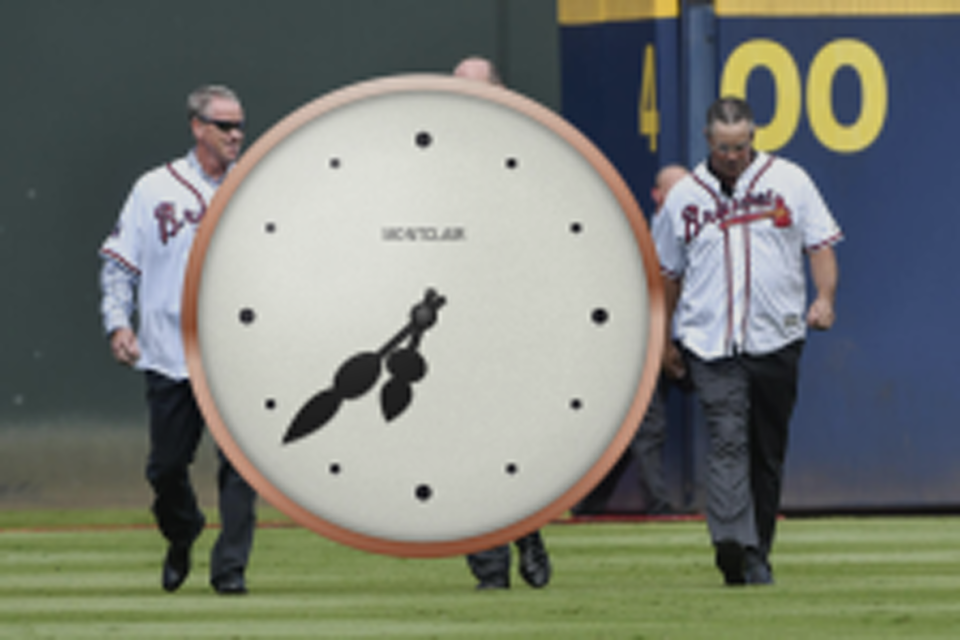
{"hour": 6, "minute": 38}
